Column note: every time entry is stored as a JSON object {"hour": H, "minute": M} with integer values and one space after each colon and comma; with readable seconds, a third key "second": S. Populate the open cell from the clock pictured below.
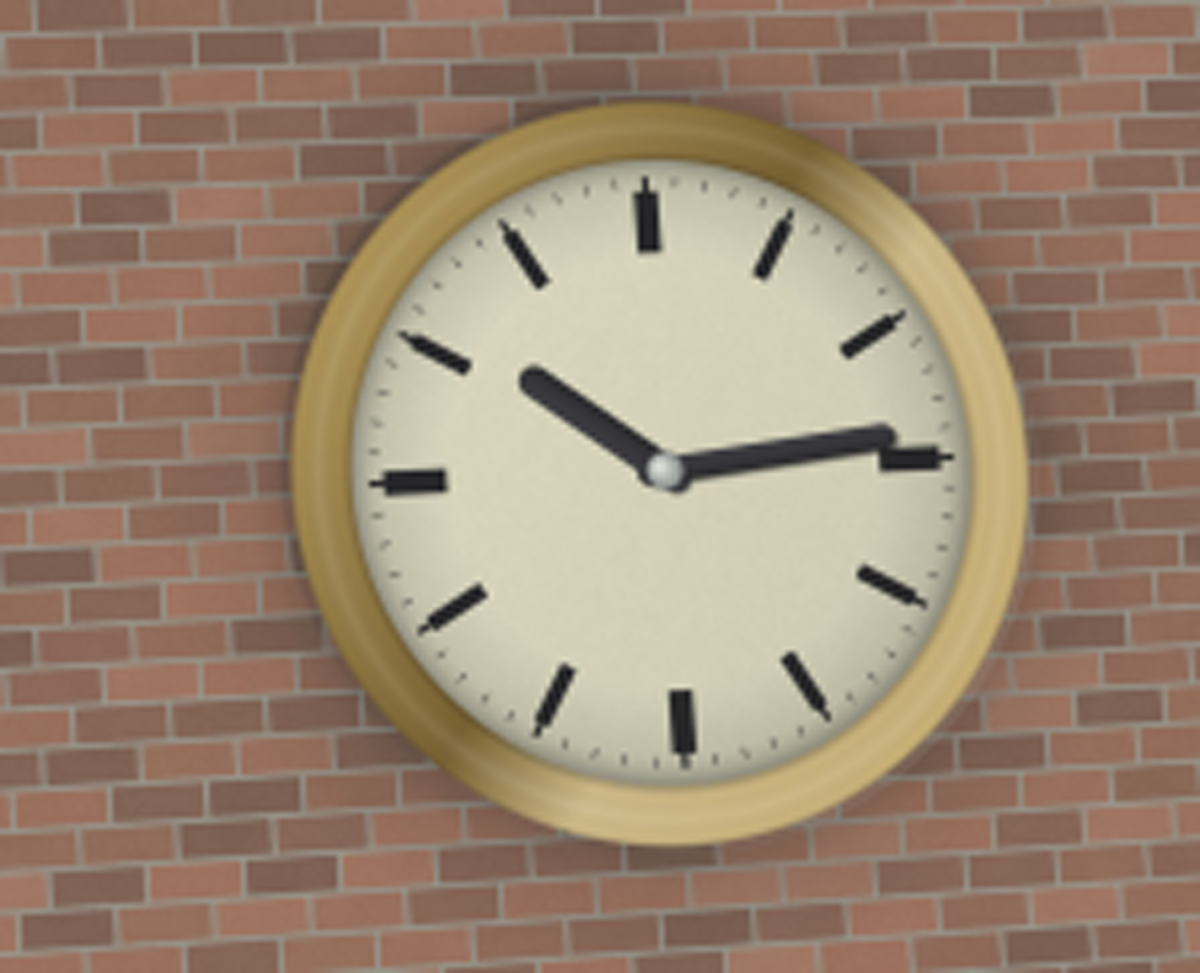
{"hour": 10, "minute": 14}
